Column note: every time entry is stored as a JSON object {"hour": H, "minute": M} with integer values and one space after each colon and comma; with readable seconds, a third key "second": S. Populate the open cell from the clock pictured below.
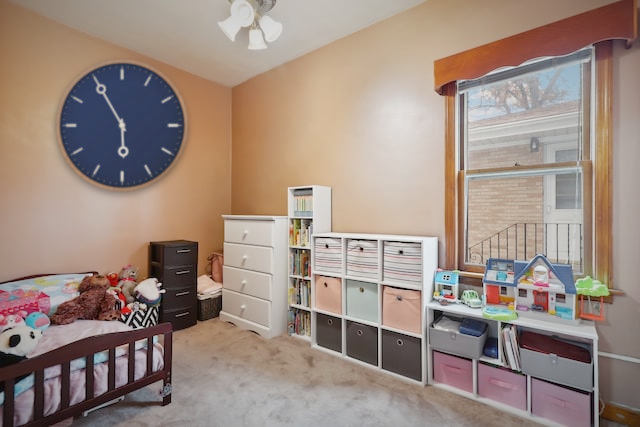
{"hour": 5, "minute": 55}
